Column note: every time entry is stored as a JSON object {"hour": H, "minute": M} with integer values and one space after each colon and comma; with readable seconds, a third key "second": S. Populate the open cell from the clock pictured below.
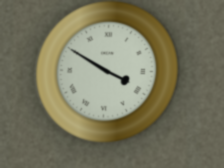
{"hour": 3, "minute": 50}
